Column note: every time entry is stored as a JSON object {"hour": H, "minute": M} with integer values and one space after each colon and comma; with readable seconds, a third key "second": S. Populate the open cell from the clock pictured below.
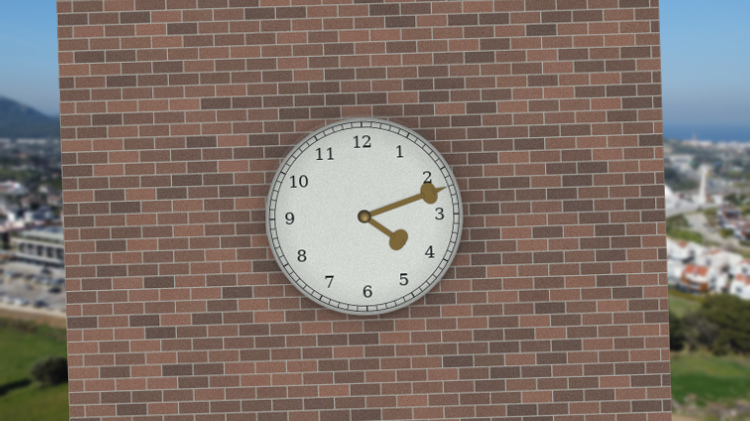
{"hour": 4, "minute": 12}
